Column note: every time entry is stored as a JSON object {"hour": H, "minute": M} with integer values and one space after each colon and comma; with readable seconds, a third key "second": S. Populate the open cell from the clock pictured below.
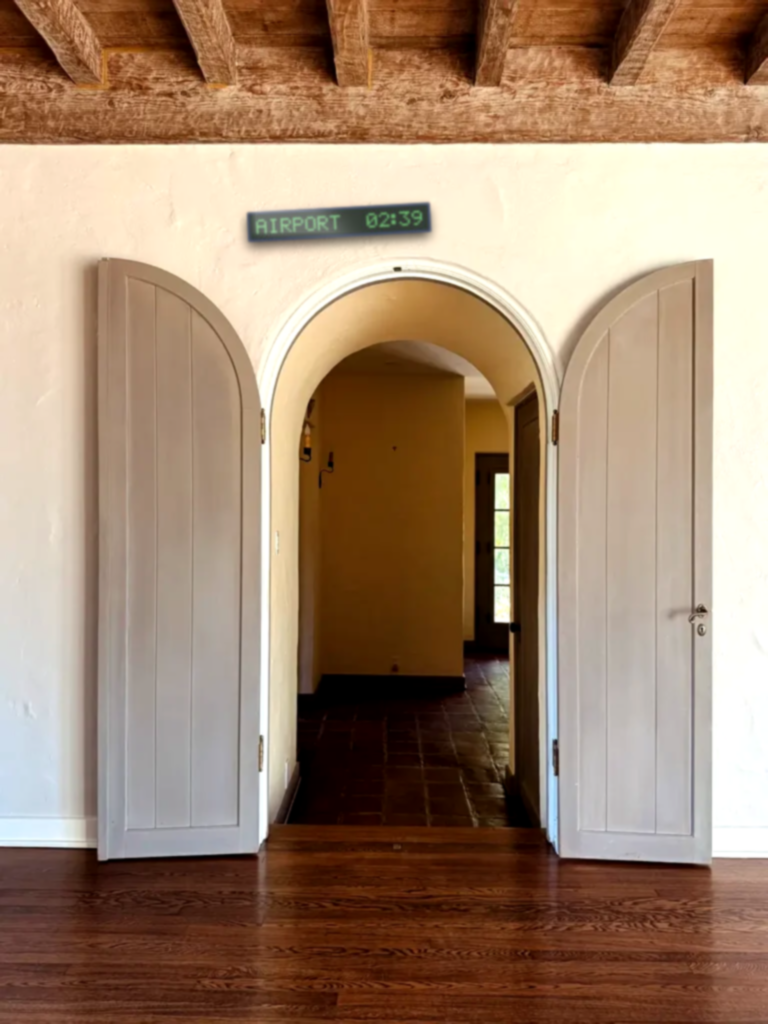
{"hour": 2, "minute": 39}
